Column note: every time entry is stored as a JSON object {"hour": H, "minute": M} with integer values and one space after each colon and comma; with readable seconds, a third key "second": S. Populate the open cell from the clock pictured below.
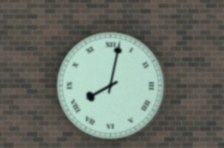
{"hour": 8, "minute": 2}
